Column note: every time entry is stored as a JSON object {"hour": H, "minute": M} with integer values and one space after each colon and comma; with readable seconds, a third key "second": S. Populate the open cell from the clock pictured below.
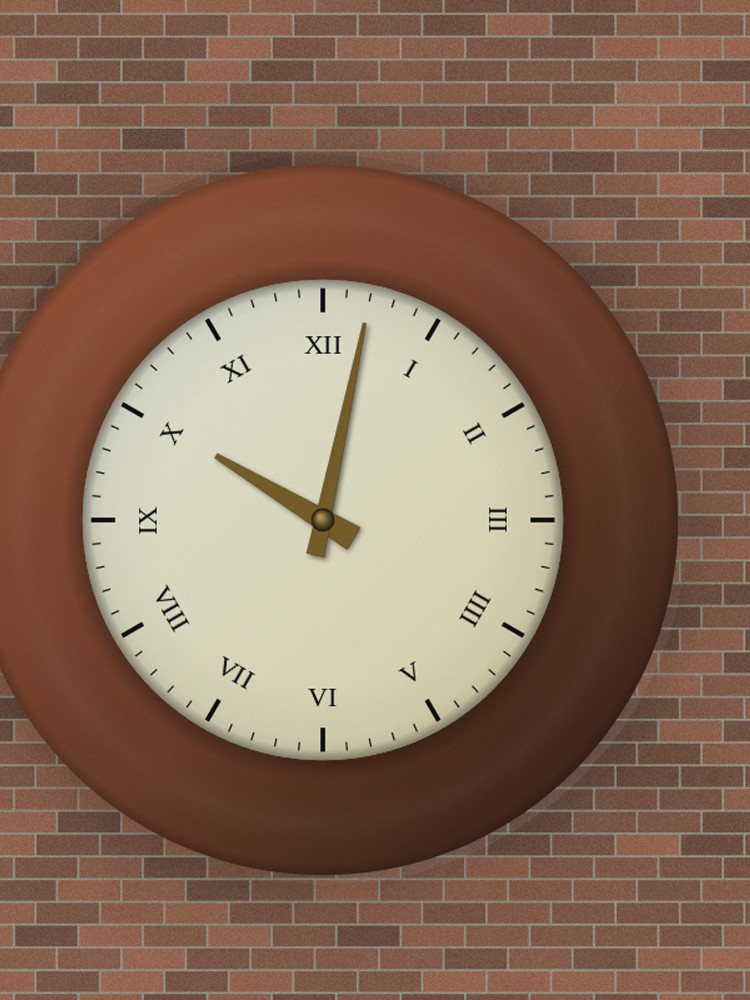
{"hour": 10, "minute": 2}
